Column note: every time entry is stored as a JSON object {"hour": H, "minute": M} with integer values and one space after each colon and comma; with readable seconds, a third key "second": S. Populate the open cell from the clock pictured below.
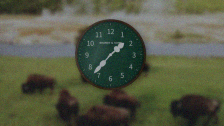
{"hour": 1, "minute": 37}
